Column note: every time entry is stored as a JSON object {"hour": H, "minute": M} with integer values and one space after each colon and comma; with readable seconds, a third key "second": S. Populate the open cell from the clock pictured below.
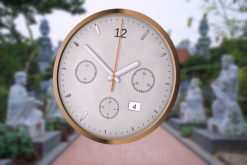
{"hour": 1, "minute": 51}
